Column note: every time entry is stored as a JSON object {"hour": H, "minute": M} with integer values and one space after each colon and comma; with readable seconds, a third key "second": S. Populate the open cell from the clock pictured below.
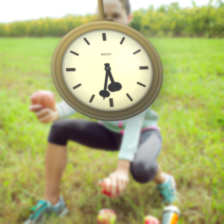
{"hour": 5, "minute": 32}
